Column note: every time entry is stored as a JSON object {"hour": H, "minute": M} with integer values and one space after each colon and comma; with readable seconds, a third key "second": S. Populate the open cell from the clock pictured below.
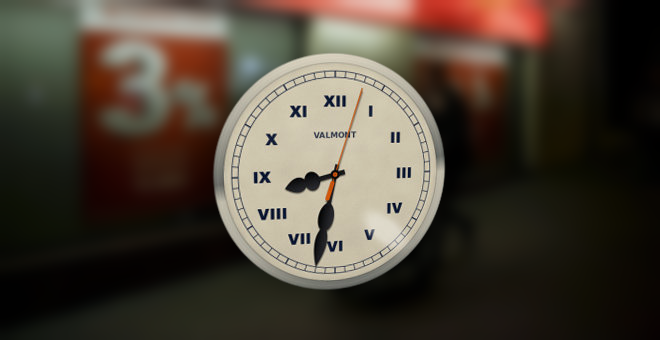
{"hour": 8, "minute": 32, "second": 3}
